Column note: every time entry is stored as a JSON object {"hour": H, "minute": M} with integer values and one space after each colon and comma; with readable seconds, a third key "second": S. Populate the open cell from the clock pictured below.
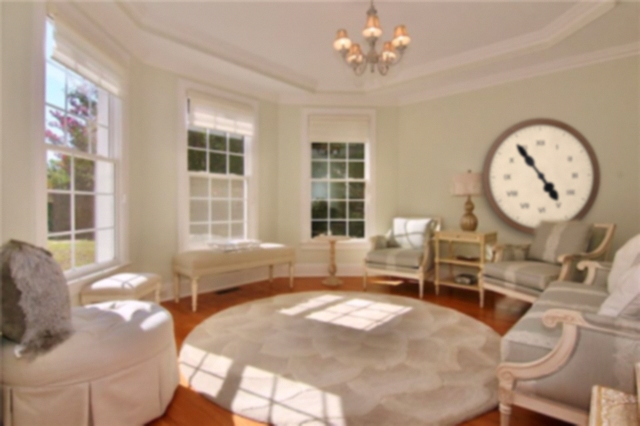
{"hour": 4, "minute": 54}
